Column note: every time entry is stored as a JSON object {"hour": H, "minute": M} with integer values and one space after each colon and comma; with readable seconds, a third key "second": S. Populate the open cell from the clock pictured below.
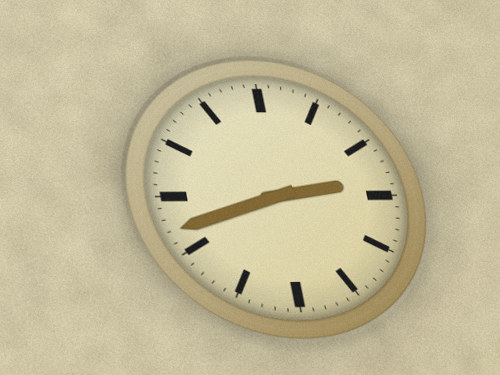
{"hour": 2, "minute": 42}
